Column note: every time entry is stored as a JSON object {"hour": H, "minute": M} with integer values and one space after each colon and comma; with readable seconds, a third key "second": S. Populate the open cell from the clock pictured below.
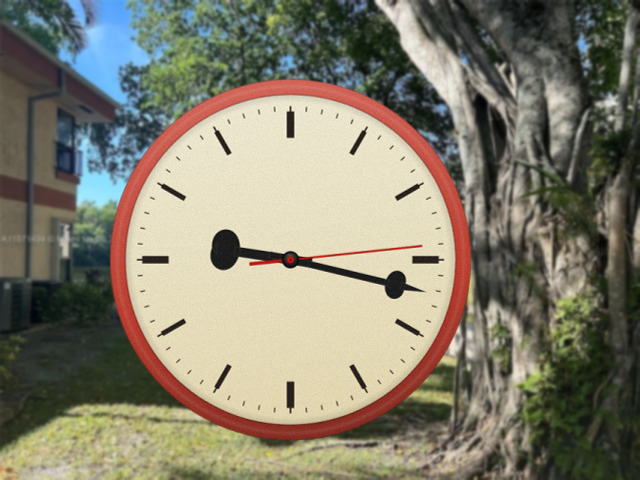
{"hour": 9, "minute": 17, "second": 14}
